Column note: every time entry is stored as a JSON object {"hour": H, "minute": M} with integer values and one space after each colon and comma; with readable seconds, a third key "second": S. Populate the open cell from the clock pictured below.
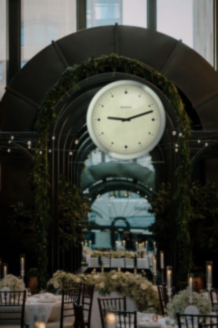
{"hour": 9, "minute": 12}
